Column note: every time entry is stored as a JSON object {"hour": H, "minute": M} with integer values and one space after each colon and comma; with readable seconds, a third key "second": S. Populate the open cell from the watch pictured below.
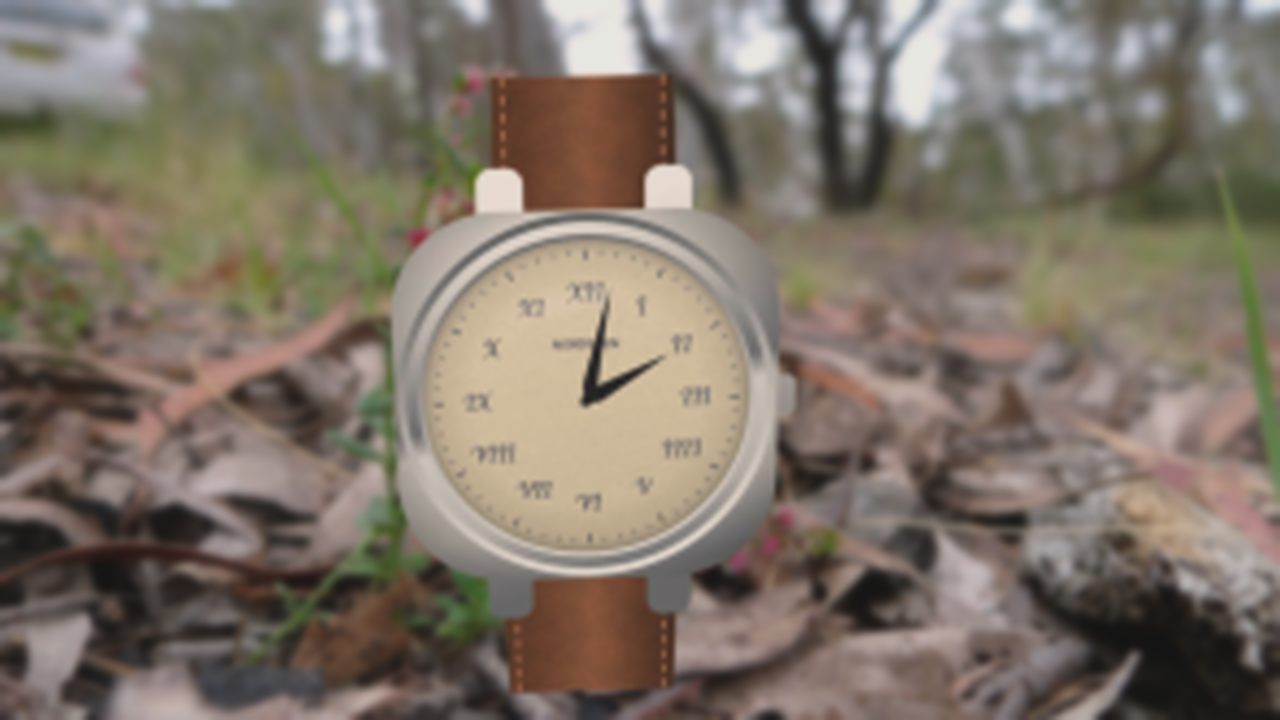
{"hour": 2, "minute": 2}
